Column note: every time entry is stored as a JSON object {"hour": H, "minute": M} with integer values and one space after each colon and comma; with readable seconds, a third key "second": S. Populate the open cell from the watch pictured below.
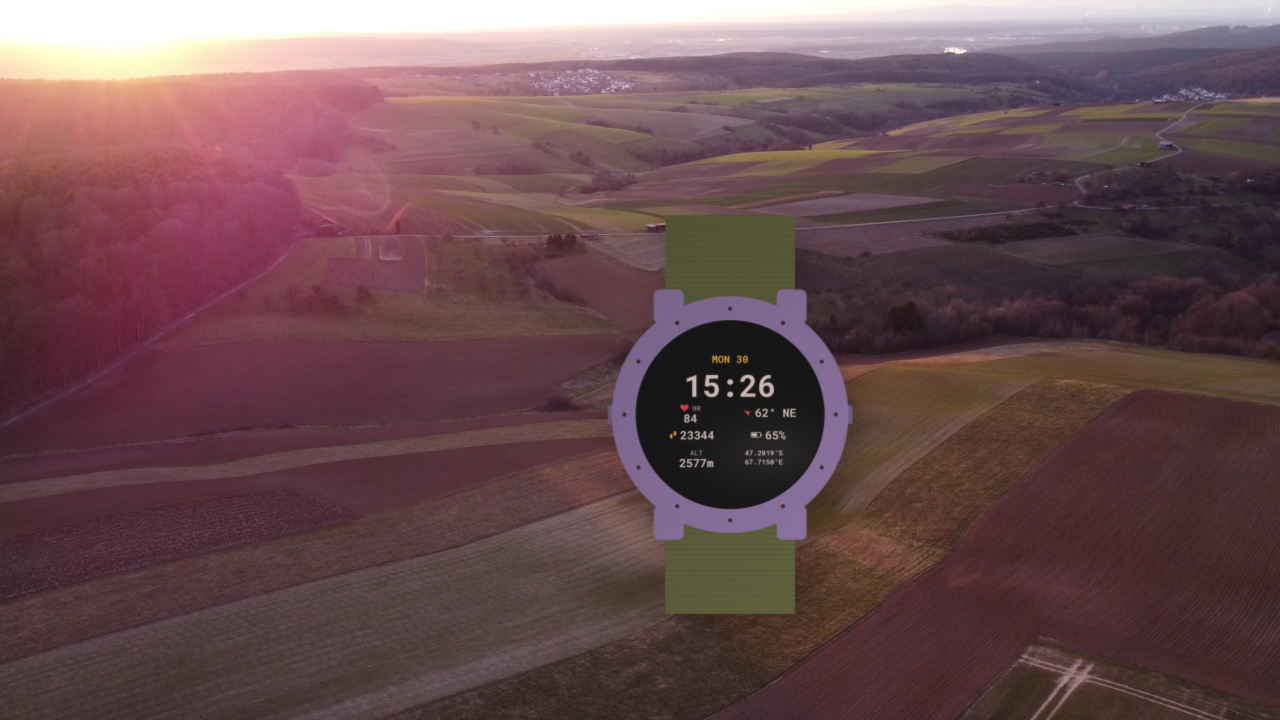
{"hour": 15, "minute": 26}
